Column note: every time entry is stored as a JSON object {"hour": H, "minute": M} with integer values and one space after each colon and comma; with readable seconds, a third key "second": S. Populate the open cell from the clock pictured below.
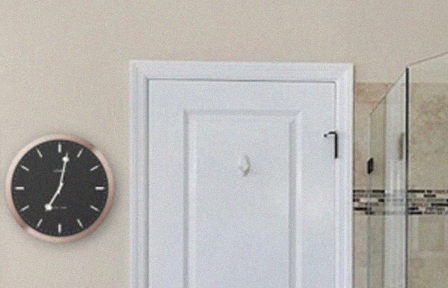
{"hour": 7, "minute": 2}
